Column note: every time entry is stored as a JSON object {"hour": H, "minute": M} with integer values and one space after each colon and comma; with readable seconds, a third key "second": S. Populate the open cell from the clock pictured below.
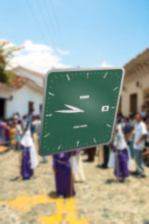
{"hour": 9, "minute": 46}
